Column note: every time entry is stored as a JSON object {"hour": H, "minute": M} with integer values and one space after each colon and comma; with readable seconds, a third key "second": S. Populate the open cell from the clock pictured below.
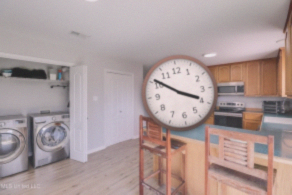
{"hour": 3, "minute": 51}
